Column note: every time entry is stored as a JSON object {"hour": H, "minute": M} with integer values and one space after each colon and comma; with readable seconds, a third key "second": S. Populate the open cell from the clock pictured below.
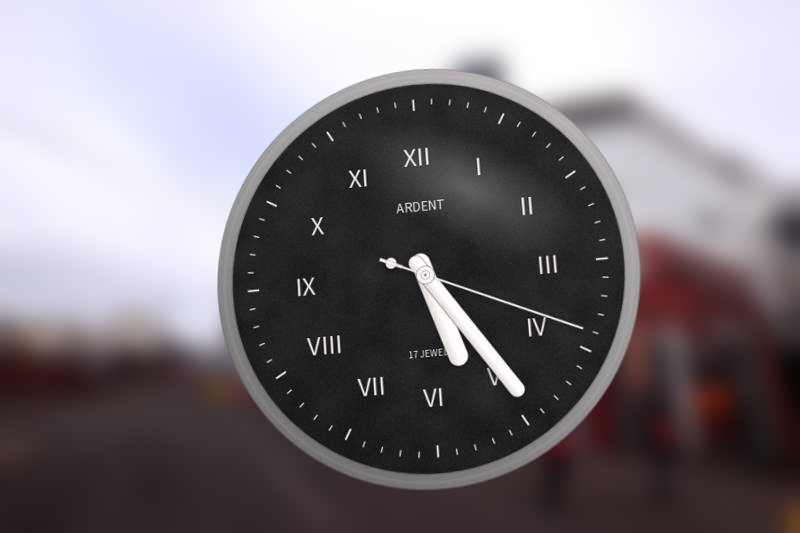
{"hour": 5, "minute": 24, "second": 19}
